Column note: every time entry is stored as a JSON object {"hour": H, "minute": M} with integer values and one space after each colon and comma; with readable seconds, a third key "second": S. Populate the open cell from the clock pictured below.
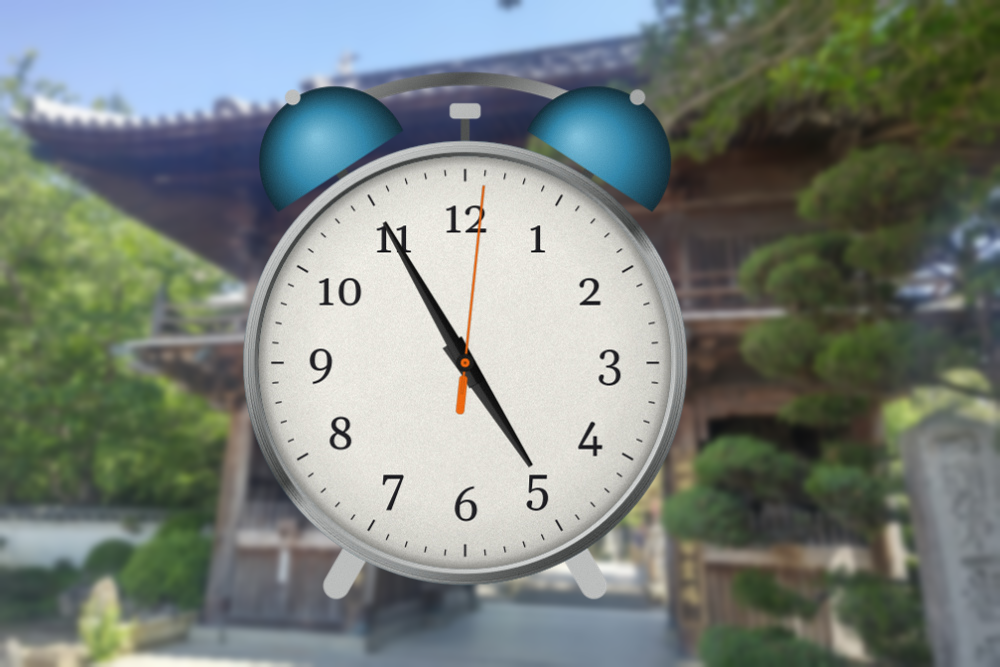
{"hour": 4, "minute": 55, "second": 1}
